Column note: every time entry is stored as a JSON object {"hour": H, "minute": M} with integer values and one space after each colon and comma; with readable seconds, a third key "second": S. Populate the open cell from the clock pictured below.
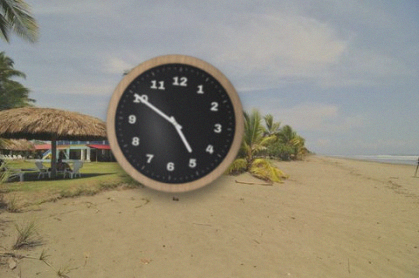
{"hour": 4, "minute": 50}
